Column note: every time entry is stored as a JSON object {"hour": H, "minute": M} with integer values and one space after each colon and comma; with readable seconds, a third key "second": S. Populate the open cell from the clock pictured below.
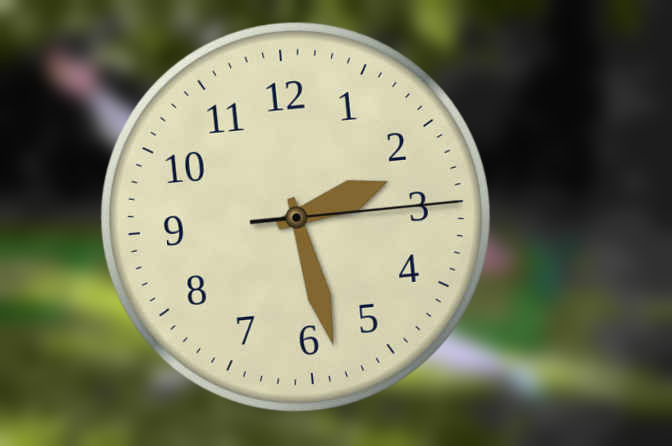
{"hour": 2, "minute": 28, "second": 15}
